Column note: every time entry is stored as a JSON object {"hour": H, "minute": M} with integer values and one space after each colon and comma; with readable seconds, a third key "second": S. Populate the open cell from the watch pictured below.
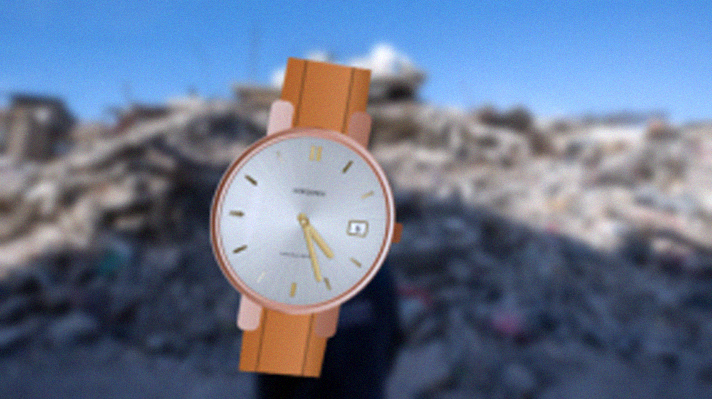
{"hour": 4, "minute": 26}
